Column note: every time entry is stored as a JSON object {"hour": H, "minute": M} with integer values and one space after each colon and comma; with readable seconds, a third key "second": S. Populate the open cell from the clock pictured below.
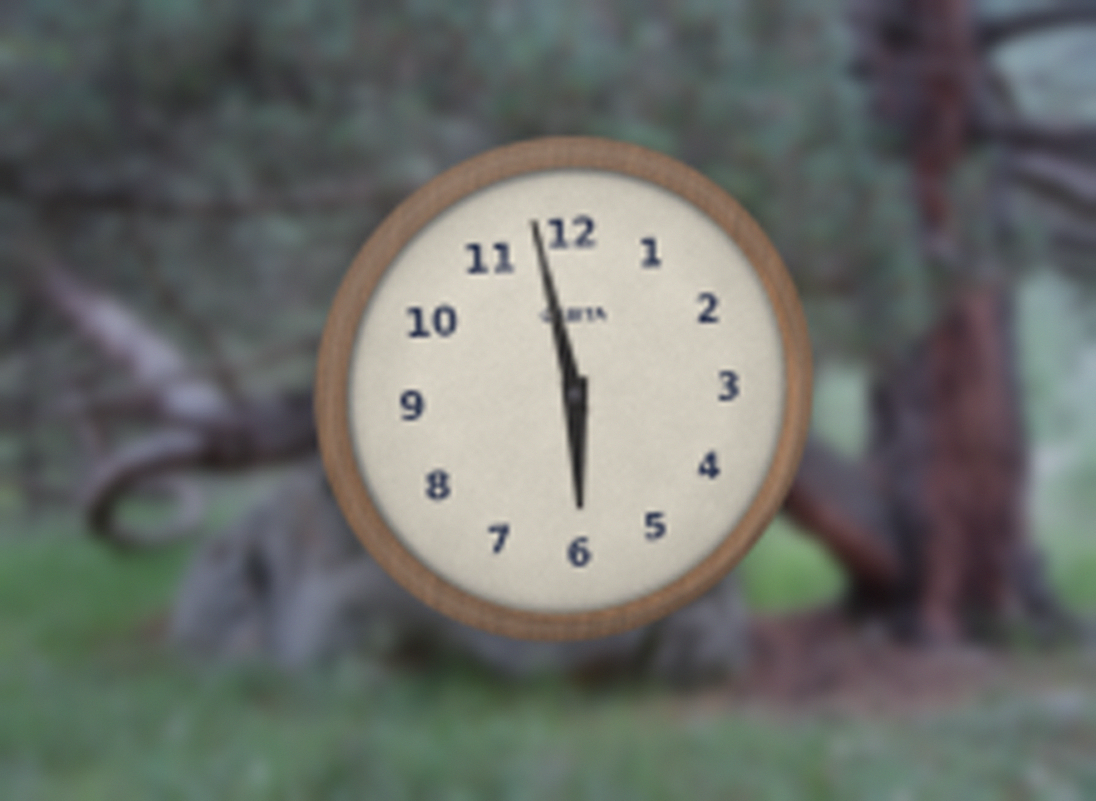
{"hour": 5, "minute": 58}
